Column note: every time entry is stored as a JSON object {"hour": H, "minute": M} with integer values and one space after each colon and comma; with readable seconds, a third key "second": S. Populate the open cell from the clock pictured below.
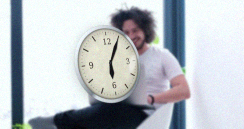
{"hour": 6, "minute": 5}
